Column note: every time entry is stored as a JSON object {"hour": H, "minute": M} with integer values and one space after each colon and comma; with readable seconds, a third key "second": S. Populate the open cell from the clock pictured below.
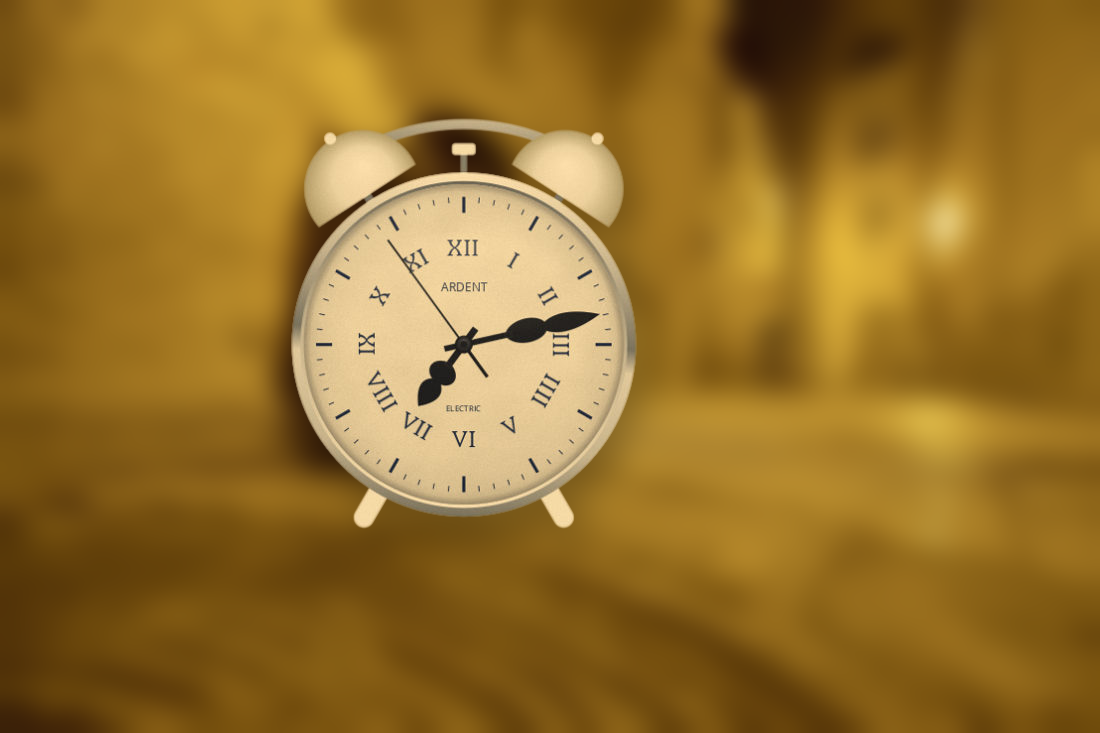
{"hour": 7, "minute": 12, "second": 54}
